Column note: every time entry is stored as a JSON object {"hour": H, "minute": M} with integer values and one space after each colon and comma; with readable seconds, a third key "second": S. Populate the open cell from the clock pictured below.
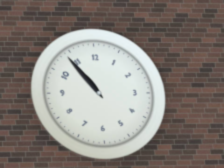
{"hour": 10, "minute": 54}
